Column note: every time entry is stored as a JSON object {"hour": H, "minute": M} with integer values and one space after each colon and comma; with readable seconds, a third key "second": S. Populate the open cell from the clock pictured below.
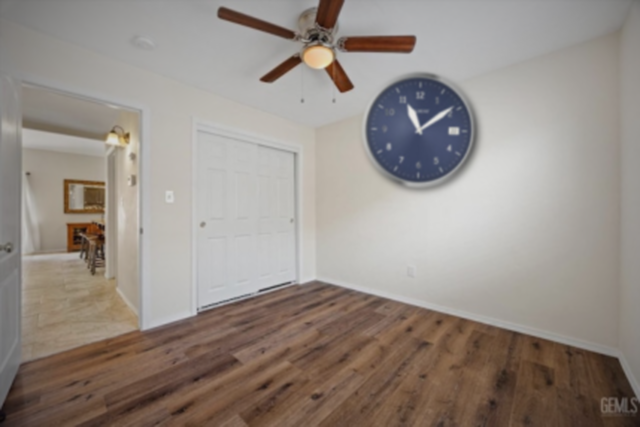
{"hour": 11, "minute": 9}
